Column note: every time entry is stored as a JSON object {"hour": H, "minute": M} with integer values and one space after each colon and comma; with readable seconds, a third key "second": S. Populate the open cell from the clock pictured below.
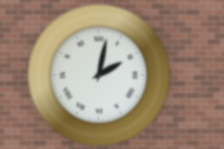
{"hour": 2, "minute": 2}
